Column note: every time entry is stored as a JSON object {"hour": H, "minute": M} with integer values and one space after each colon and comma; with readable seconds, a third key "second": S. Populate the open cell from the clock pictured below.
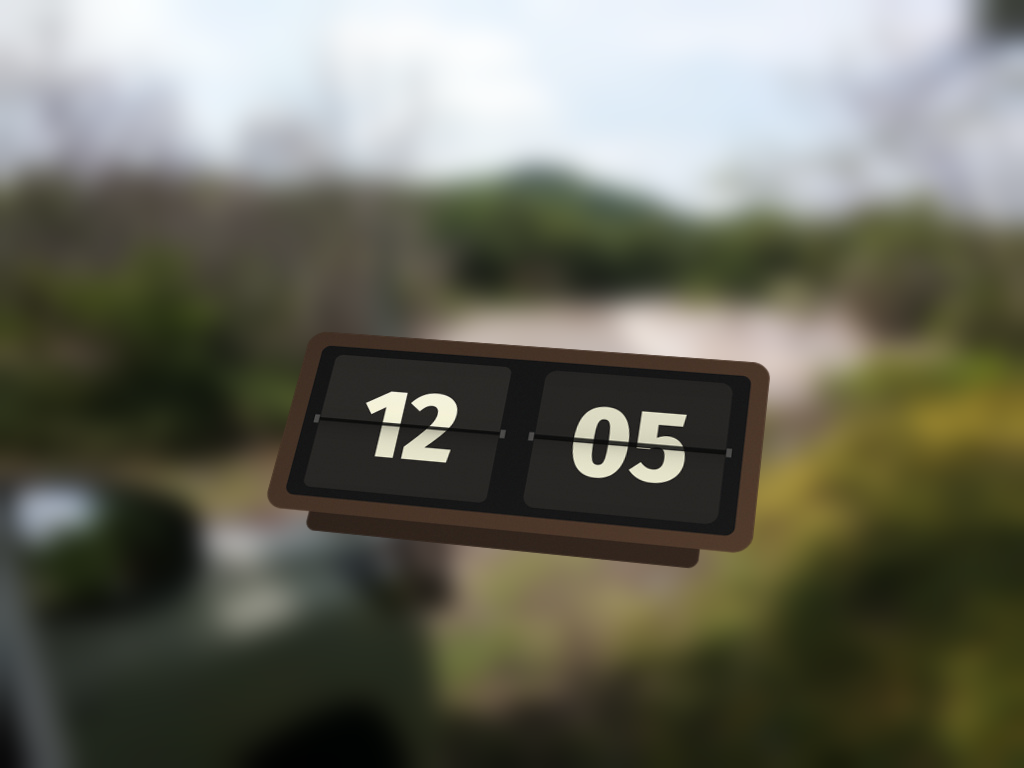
{"hour": 12, "minute": 5}
